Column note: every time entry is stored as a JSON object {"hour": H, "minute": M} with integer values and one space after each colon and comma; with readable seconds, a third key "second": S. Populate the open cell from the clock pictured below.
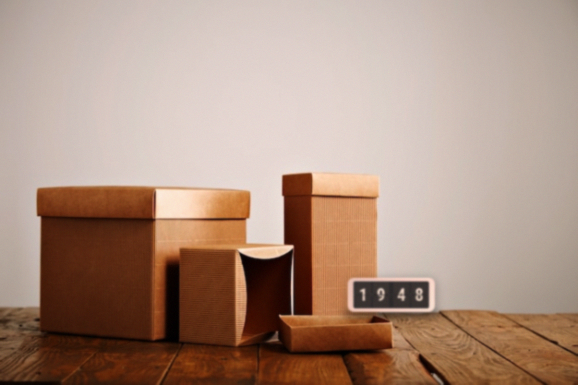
{"hour": 19, "minute": 48}
